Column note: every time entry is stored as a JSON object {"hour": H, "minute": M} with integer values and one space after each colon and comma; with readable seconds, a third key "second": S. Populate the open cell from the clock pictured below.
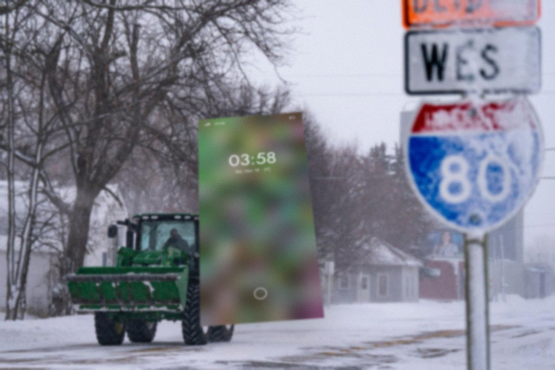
{"hour": 3, "minute": 58}
